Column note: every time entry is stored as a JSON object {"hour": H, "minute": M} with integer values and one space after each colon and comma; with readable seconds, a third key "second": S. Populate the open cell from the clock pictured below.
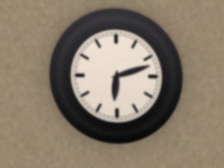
{"hour": 6, "minute": 12}
